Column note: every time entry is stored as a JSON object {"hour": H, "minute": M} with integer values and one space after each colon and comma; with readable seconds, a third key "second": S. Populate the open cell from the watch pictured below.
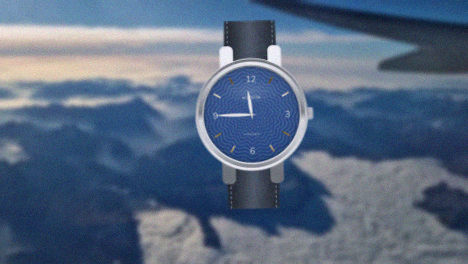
{"hour": 11, "minute": 45}
